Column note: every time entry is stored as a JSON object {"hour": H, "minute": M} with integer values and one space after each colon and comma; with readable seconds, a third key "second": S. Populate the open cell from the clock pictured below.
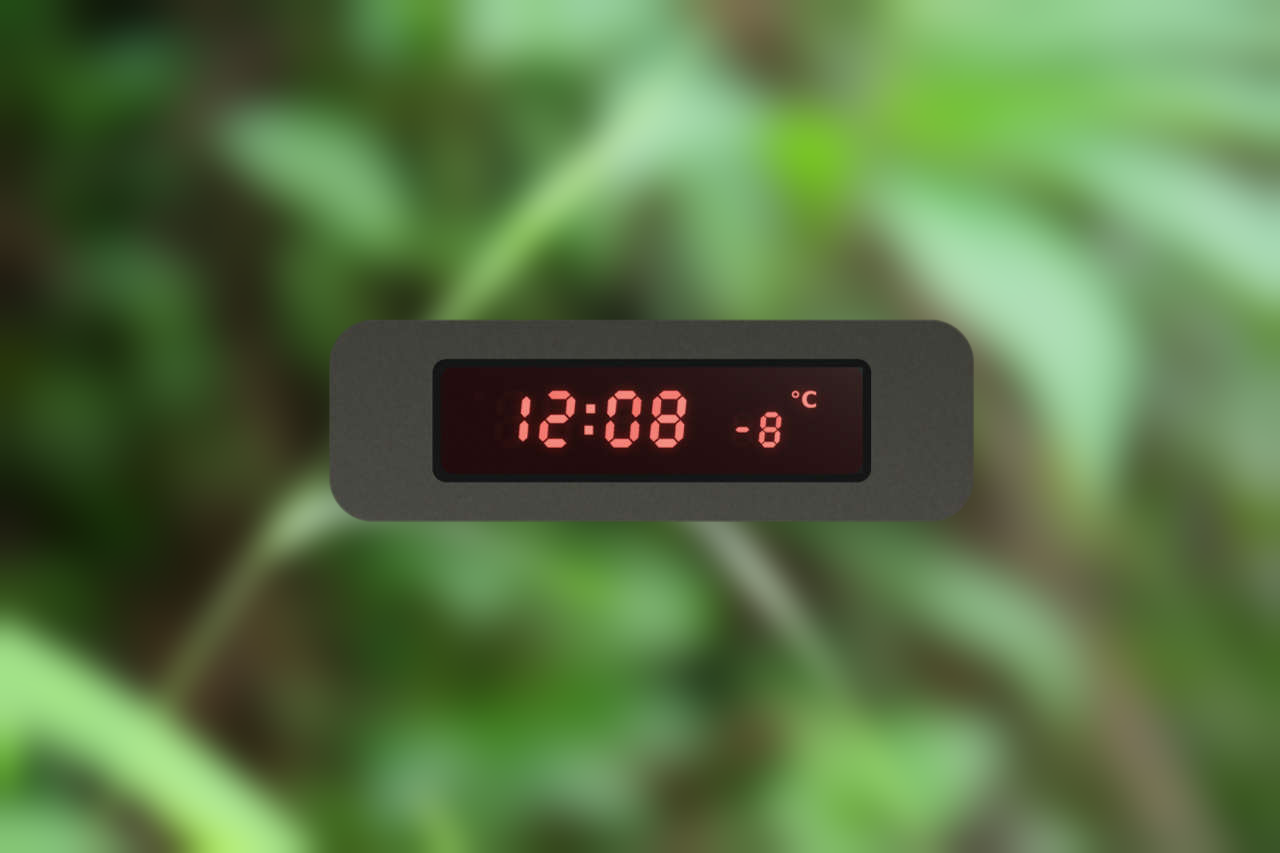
{"hour": 12, "minute": 8}
